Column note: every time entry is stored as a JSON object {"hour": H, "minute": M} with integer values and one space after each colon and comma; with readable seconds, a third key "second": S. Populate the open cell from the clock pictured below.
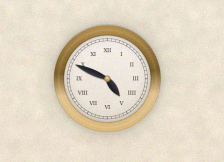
{"hour": 4, "minute": 49}
